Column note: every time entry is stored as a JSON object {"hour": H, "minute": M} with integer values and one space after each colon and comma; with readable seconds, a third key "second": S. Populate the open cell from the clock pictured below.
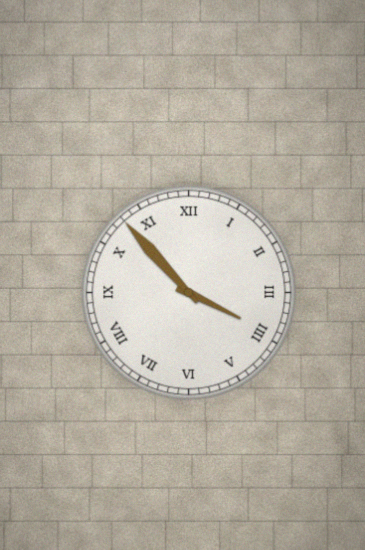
{"hour": 3, "minute": 53}
